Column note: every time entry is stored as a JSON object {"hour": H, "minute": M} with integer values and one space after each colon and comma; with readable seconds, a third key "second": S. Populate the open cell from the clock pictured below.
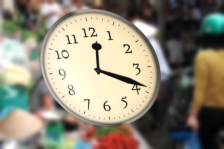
{"hour": 12, "minute": 19}
